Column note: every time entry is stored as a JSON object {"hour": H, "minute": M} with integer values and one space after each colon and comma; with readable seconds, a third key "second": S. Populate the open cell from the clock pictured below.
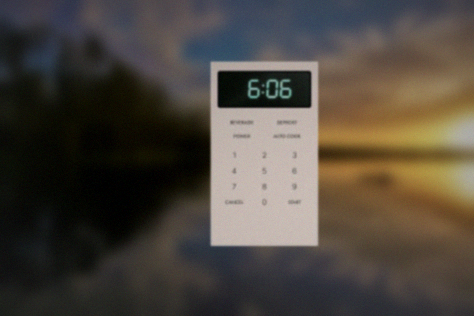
{"hour": 6, "minute": 6}
